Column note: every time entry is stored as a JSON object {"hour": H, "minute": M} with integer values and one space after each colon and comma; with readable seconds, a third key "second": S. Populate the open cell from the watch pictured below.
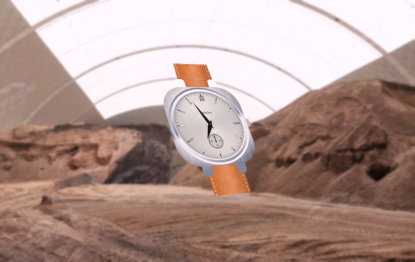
{"hour": 6, "minute": 56}
